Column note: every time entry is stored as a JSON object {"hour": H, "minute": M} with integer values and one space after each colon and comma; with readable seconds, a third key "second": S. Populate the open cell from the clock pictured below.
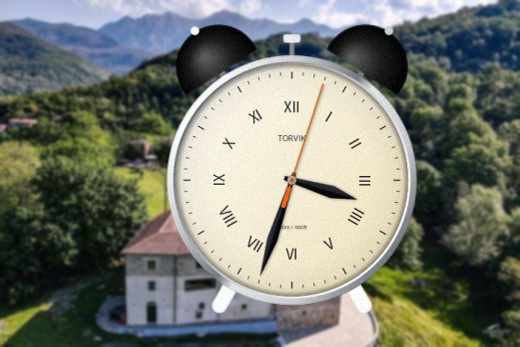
{"hour": 3, "minute": 33, "second": 3}
